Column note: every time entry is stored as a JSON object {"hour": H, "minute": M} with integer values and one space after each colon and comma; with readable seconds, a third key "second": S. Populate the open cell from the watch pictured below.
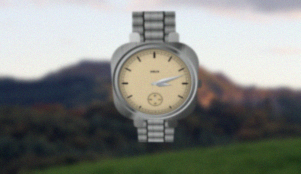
{"hour": 3, "minute": 12}
